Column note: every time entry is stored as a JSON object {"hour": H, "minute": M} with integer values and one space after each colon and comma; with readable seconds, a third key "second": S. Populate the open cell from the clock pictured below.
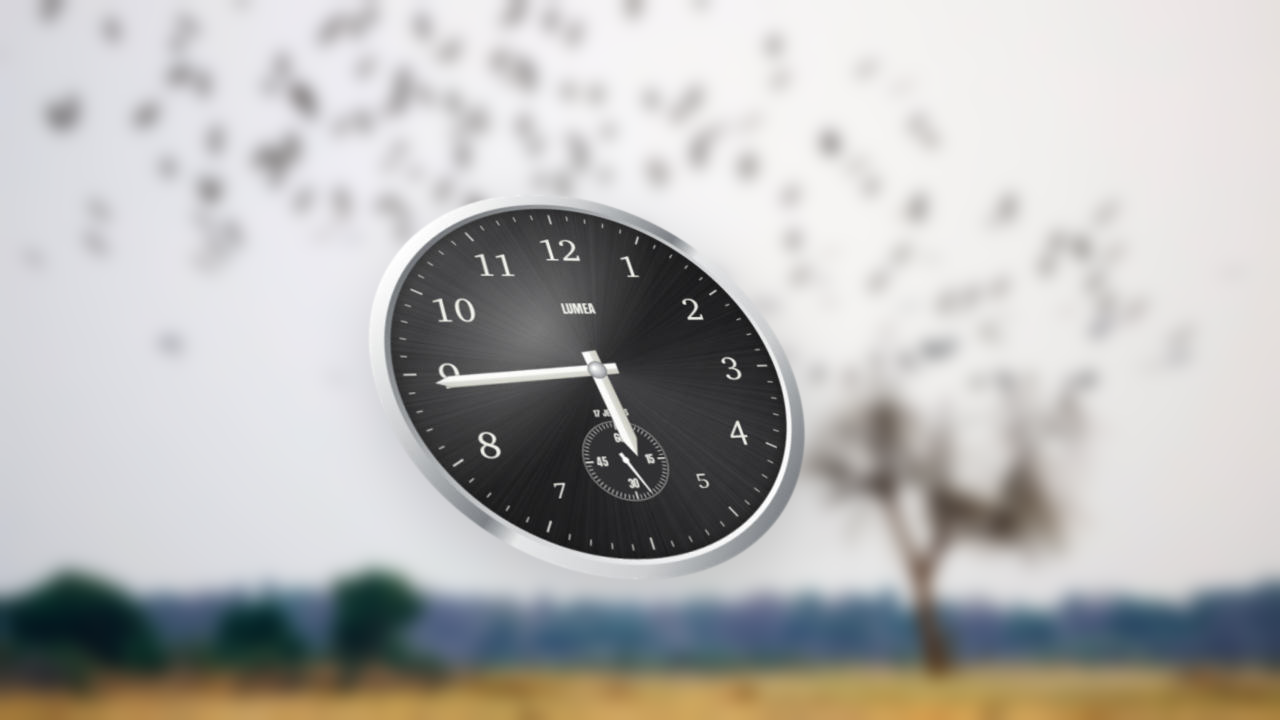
{"hour": 5, "minute": 44, "second": 26}
